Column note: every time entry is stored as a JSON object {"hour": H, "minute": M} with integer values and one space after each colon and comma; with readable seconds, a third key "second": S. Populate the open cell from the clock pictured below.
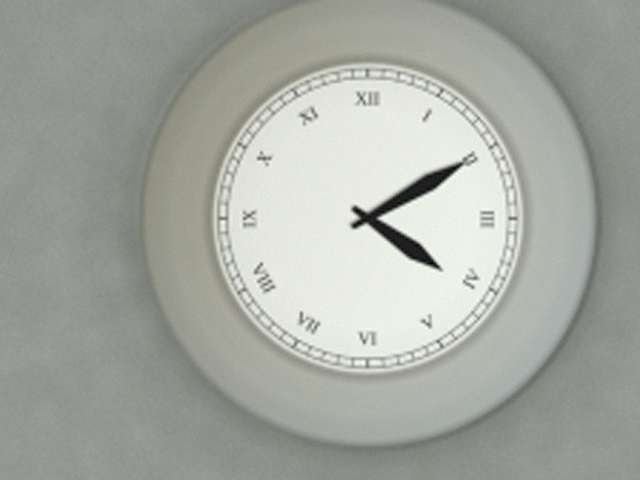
{"hour": 4, "minute": 10}
